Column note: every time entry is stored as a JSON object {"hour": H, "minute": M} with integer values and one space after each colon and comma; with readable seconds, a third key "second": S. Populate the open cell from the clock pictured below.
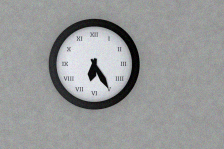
{"hour": 6, "minute": 25}
